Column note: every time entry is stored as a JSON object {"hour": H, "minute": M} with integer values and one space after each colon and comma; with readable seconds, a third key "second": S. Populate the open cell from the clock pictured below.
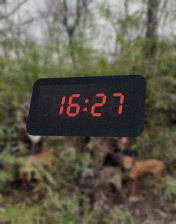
{"hour": 16, "minute": 27}
